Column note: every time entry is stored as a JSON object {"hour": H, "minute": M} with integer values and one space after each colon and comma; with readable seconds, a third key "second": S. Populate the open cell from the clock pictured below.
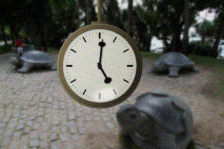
{"hour": 5, "minute": 1}
